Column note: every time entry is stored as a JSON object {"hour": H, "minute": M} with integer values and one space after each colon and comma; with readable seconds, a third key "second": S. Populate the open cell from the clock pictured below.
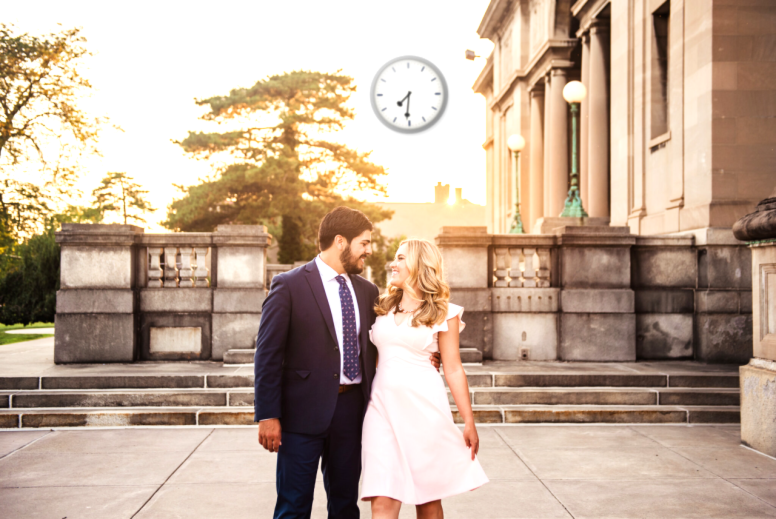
{"hour": 7, "minute": 31}
